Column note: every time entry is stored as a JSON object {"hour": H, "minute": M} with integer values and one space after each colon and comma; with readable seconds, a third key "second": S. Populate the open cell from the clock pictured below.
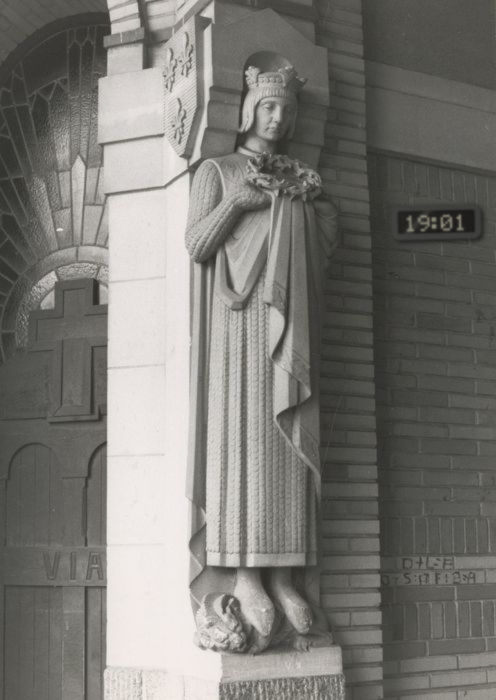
{"hour": 19, "minute": 1}
